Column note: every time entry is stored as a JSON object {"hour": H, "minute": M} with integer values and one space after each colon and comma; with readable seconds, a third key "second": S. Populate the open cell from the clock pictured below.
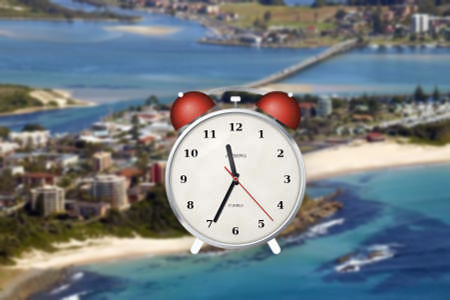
{"hour": 11, "minute": 34, "second": 23}
